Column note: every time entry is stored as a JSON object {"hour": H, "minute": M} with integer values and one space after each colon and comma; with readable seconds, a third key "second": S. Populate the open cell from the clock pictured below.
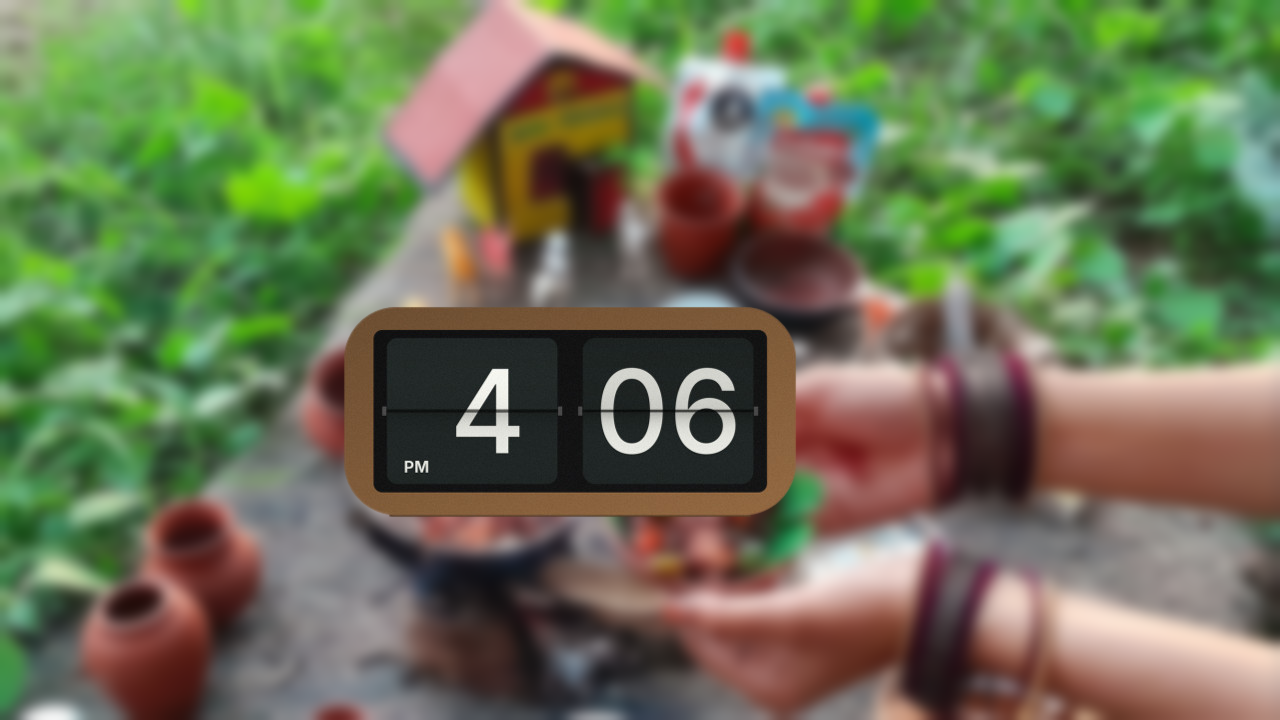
{"hour": 4, "minute": 6}
